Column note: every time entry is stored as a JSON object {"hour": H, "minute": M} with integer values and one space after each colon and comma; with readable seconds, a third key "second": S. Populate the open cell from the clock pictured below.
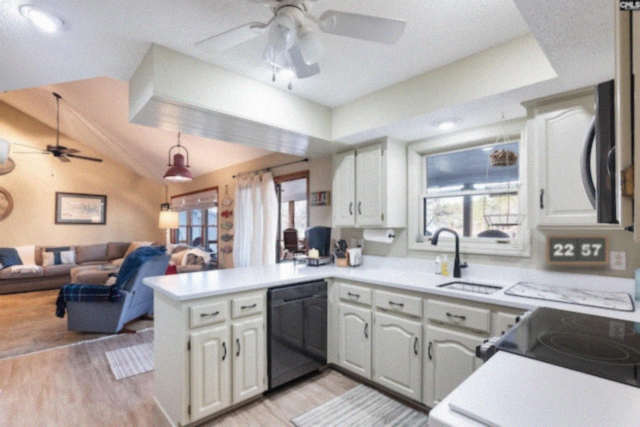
{"hour": 22, "minute": 57}
